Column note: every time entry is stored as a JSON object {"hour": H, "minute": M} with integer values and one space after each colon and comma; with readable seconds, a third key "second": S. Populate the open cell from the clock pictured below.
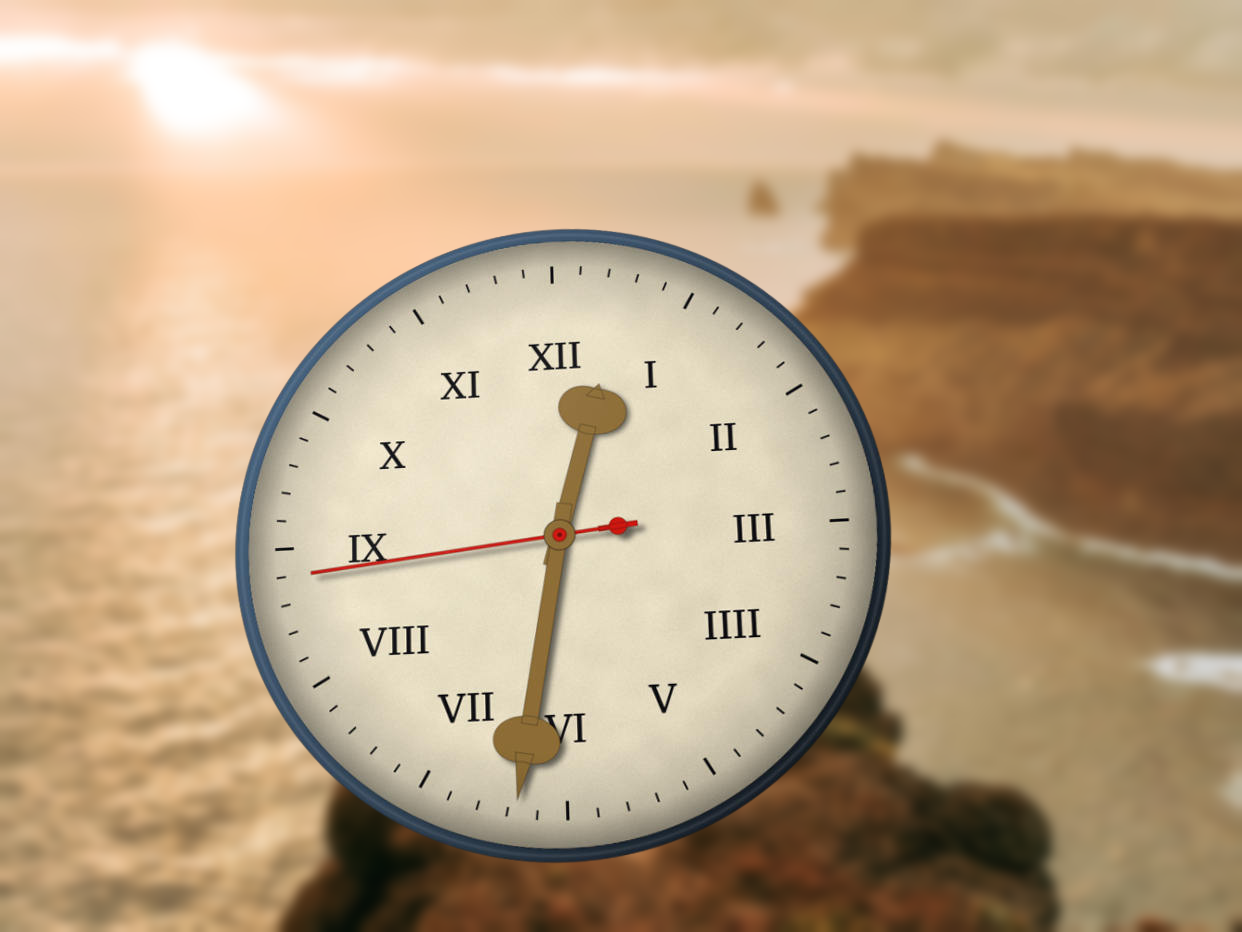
{"hour": 12, "minute": 31, "second": 44}
